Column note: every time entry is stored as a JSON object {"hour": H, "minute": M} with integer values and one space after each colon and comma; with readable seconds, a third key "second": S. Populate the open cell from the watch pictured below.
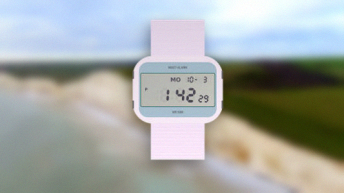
{"hour": 1, "minute": 42, "second": 29}
